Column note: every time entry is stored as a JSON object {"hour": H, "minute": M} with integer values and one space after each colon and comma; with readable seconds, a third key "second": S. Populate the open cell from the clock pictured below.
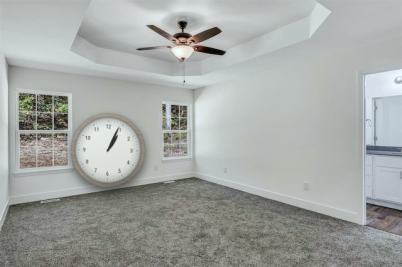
{"hour": 1, "minute": 4}
